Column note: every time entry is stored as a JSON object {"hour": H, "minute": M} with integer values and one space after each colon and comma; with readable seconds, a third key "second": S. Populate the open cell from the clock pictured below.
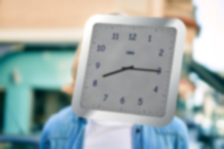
{"hour": 8, "minute": 15}
